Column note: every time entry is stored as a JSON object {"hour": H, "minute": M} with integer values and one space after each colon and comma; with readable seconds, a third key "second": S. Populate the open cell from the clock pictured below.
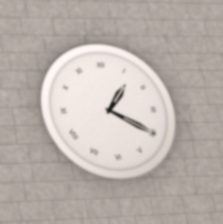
{"hour": 1, "minute": 20}
